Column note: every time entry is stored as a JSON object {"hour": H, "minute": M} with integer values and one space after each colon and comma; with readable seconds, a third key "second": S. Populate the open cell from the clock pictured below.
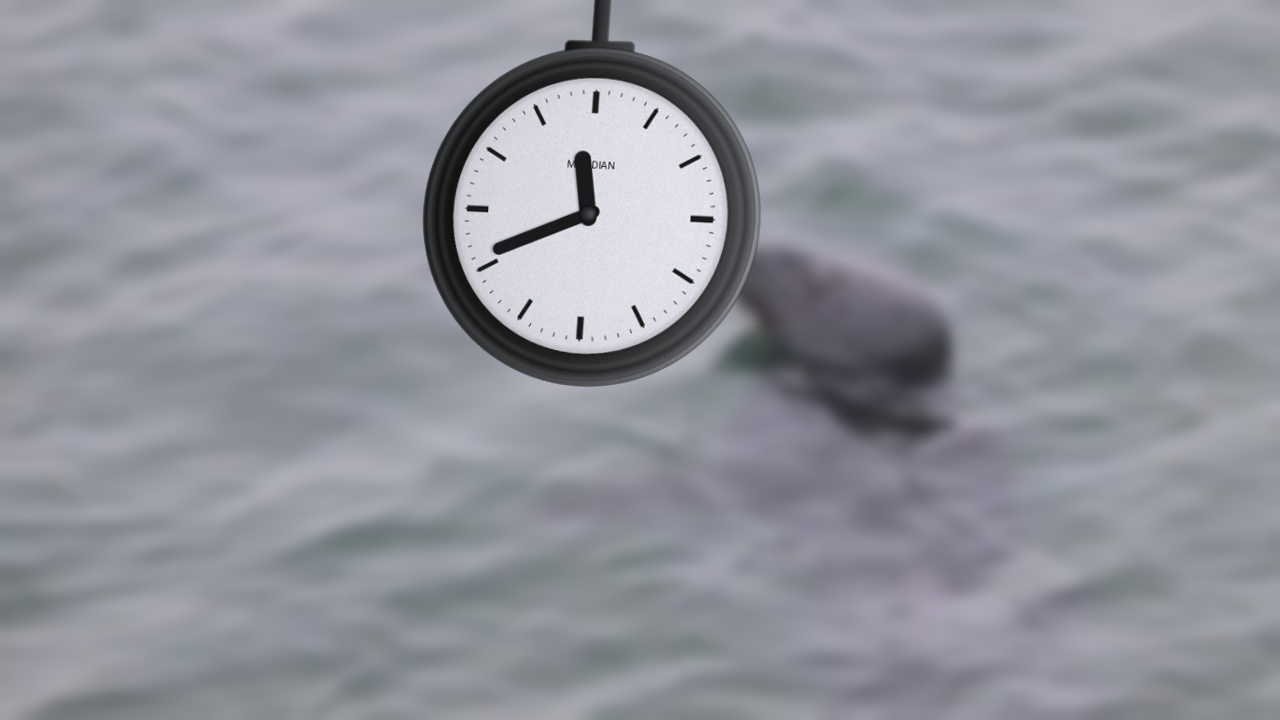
{"hour": 11, "minute": 41}
